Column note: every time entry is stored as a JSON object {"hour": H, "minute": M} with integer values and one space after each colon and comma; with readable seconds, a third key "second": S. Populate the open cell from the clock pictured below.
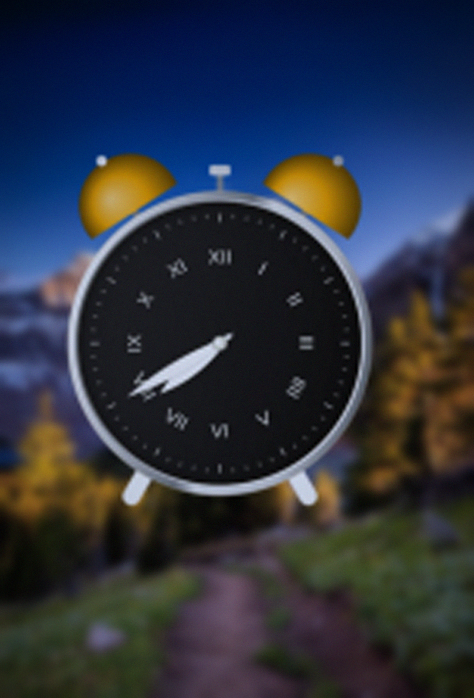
{"hour": 7, "minute": 40}
